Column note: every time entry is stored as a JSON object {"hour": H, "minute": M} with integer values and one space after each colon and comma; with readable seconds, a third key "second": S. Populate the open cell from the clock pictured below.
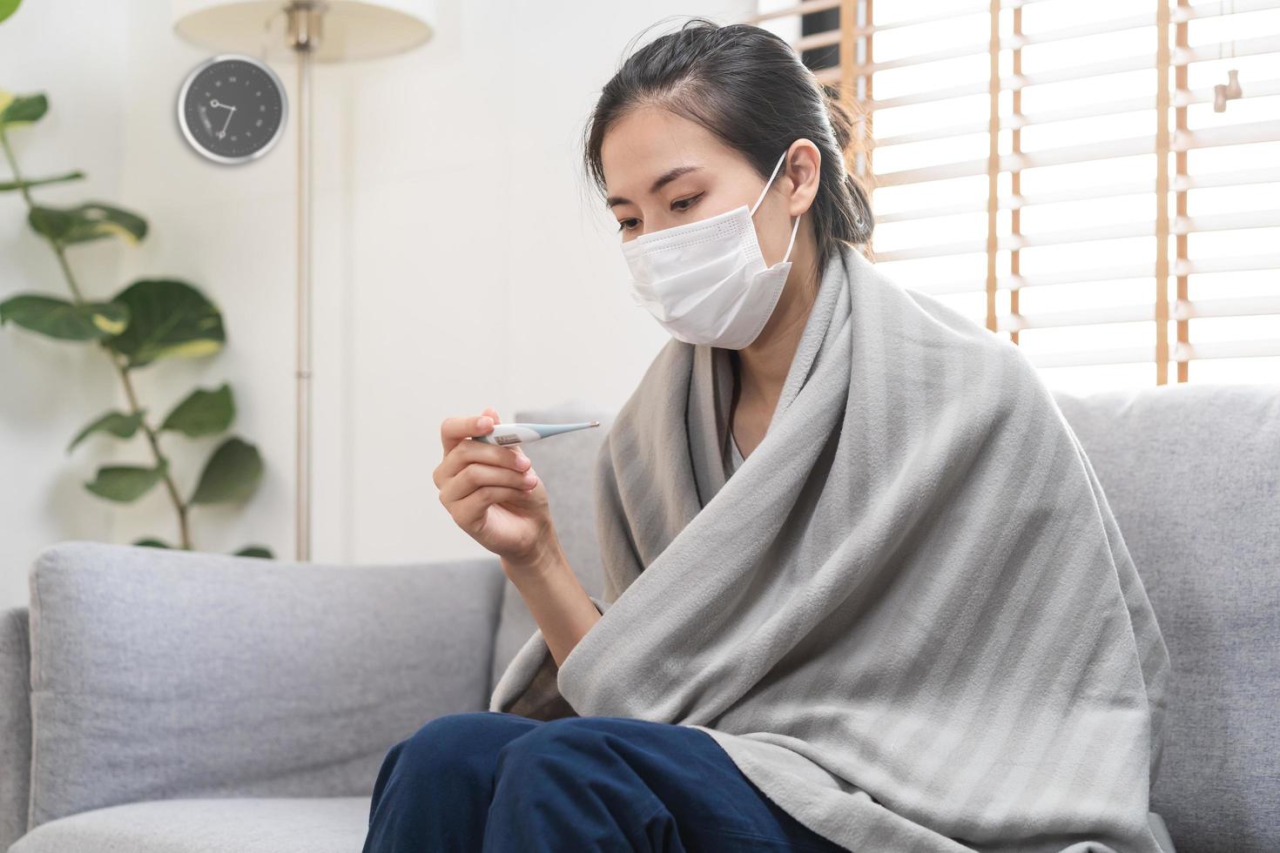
{"hour": 9, "minute": 34}
